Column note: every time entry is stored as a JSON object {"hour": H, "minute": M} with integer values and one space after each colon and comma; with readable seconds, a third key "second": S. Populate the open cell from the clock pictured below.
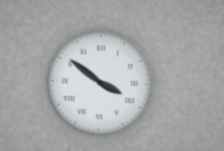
{"hour": 3, "minute": 51}
